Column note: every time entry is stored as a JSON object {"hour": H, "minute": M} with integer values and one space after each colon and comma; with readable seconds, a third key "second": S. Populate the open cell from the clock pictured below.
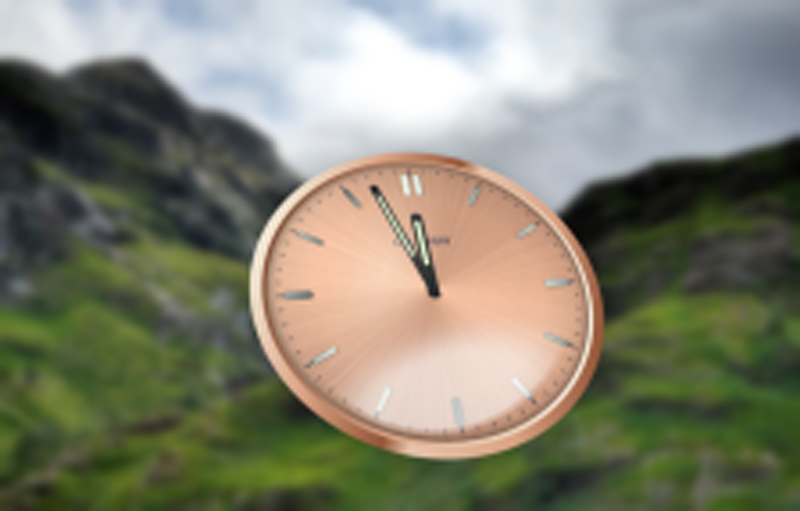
{"hour": 11, "minute": 57}
